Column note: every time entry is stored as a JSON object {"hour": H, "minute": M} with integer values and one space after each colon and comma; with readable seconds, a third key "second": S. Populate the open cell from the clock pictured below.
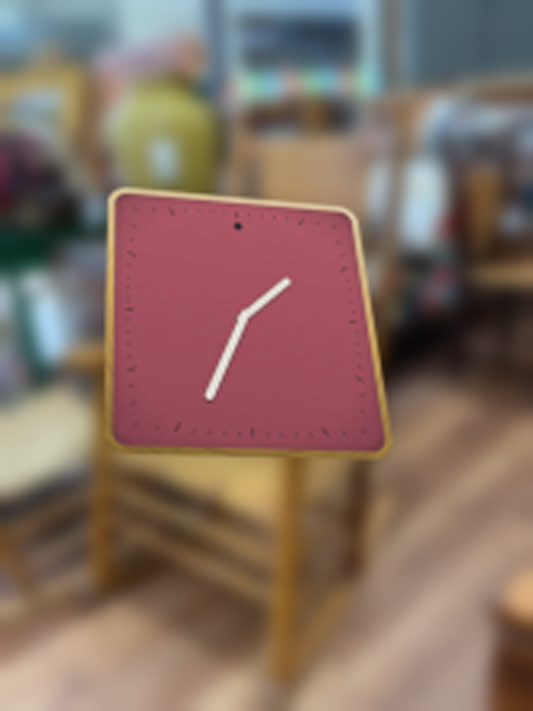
{"hour": 1, "minute": 34}
